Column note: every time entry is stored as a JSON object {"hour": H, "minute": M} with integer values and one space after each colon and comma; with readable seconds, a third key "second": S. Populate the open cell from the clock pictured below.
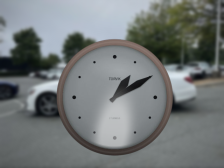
{"hour": 1, "minute": 10}
